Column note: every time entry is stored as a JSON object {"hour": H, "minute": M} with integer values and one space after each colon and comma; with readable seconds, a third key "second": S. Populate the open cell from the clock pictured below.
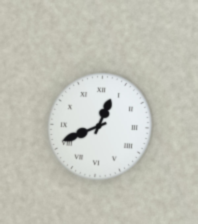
{"hour": 12, "minute": 41}
